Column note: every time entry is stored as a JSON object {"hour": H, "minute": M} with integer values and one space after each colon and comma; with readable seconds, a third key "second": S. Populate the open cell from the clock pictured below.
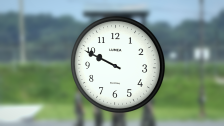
{"hour": 9, "minute": 49}
